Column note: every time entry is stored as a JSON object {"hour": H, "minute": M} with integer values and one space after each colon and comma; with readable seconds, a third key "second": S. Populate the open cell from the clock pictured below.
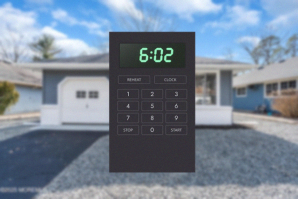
{"hour": 6, "minute": 2}
